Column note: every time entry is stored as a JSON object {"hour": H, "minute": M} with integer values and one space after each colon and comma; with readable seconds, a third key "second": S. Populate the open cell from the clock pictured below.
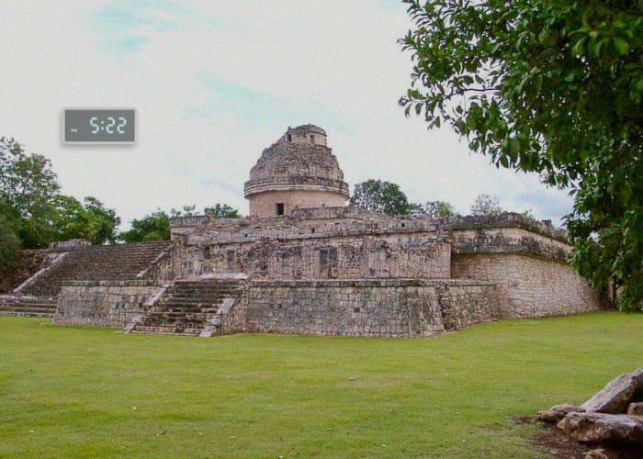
{"hour": 5, "minute": 22}
